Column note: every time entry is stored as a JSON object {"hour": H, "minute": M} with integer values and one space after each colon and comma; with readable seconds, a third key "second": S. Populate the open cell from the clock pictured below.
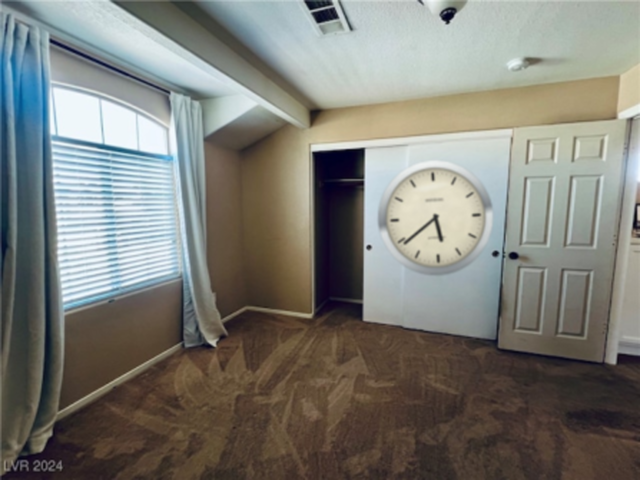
{"hour": 5, "minute": 39}
